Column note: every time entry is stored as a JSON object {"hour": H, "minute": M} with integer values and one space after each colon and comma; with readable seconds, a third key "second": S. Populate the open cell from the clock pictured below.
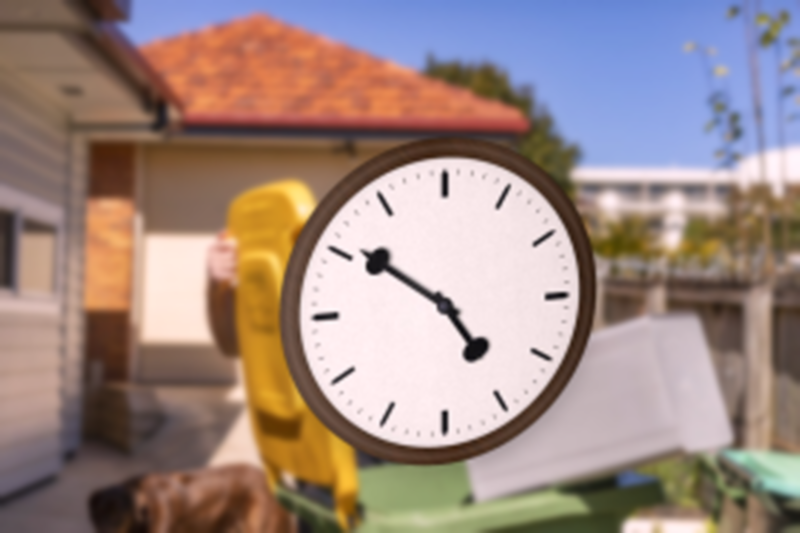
{"hour": 4, "minute": 51}
